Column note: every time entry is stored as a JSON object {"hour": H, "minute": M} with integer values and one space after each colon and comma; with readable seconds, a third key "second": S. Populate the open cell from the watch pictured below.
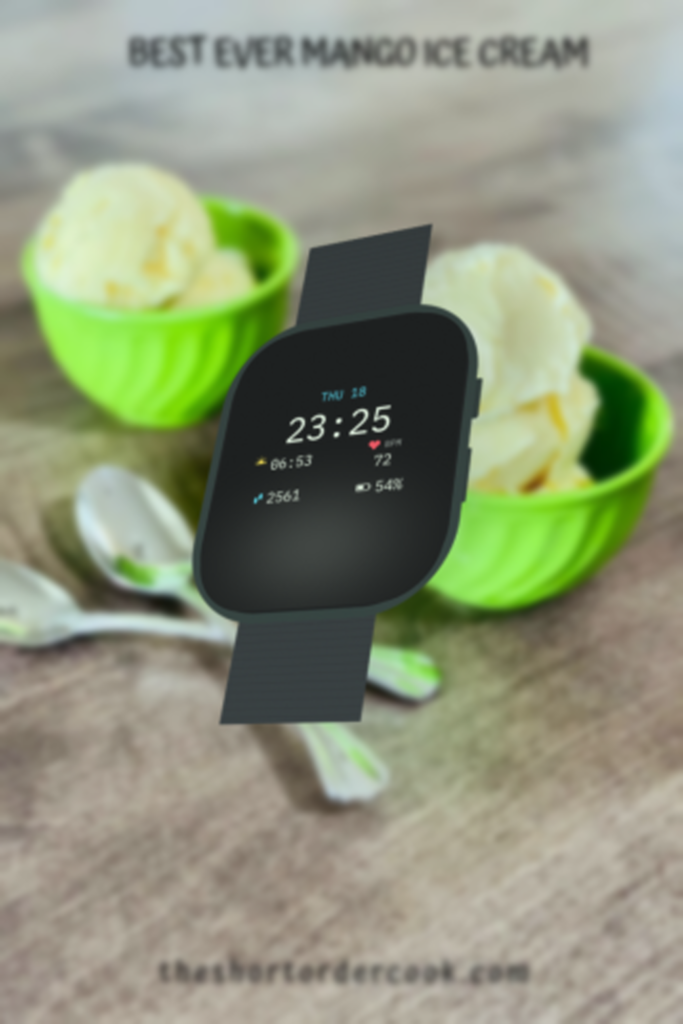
{"hour": 23, "minute": 25}
